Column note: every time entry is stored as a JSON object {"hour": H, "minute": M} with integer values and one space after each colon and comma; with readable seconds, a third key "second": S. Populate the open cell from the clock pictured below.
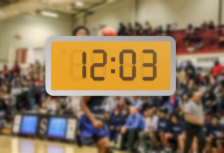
{"hour": 12, "minute": 3}
